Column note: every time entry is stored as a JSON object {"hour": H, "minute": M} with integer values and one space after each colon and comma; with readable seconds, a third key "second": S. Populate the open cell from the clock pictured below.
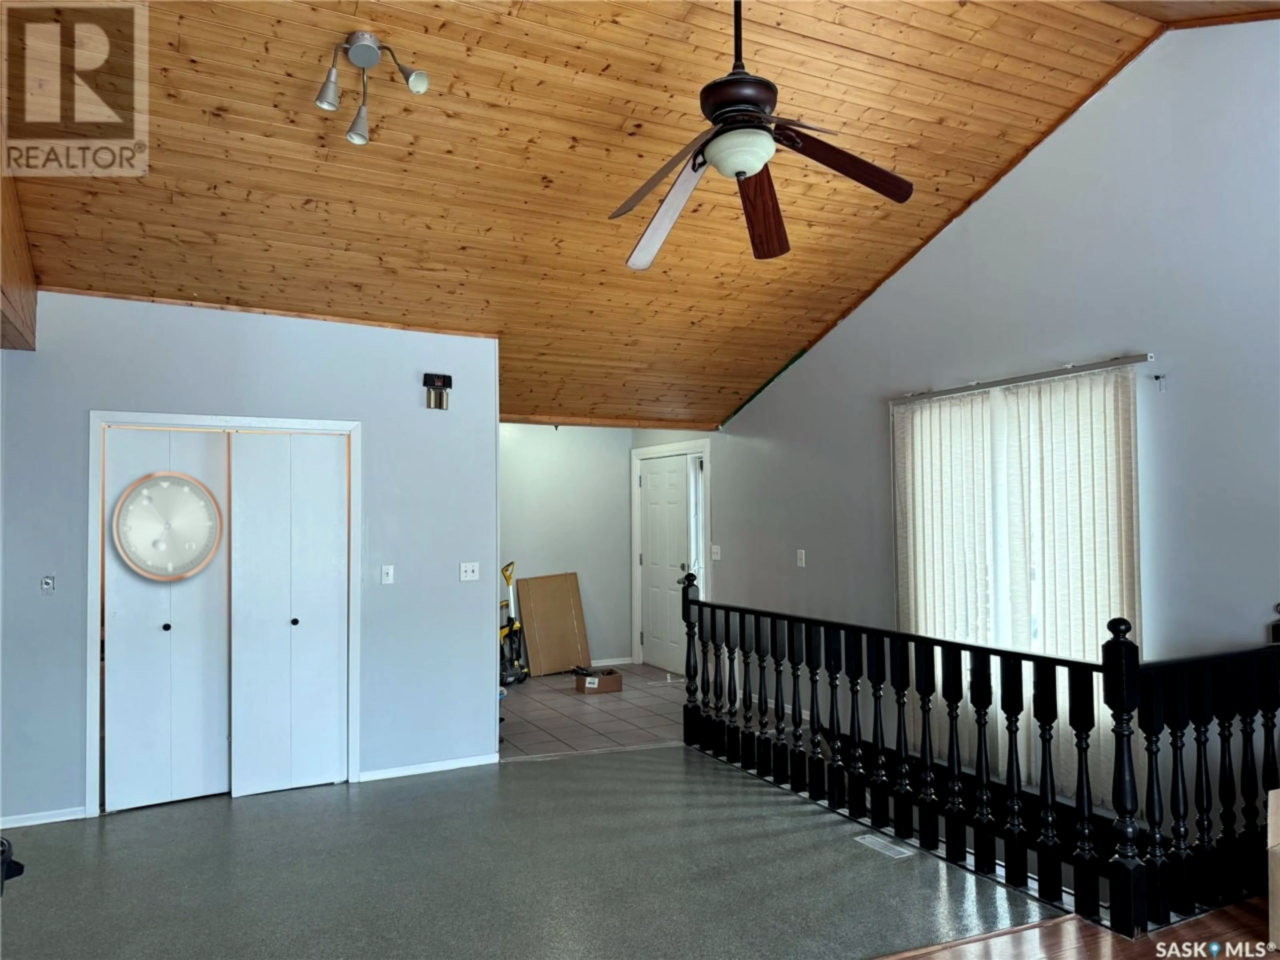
{"hour": 6, "minute": 54}
